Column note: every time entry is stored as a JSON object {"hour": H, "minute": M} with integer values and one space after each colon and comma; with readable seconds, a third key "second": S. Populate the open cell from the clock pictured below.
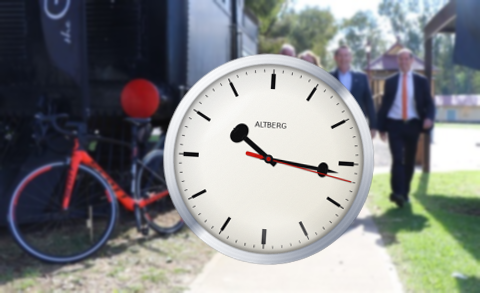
{"hour": 10, "minute": 16, "second": 17}
